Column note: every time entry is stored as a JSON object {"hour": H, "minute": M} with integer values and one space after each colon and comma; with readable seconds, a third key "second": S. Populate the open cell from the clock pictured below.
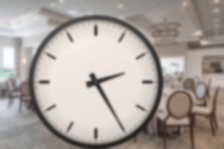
{"hour": 2, "minute": 25}
